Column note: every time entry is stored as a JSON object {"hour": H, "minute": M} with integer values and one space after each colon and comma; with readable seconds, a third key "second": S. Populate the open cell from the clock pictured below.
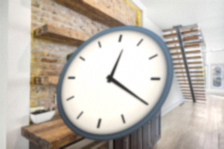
{"hour": 12, "minute": 20}
